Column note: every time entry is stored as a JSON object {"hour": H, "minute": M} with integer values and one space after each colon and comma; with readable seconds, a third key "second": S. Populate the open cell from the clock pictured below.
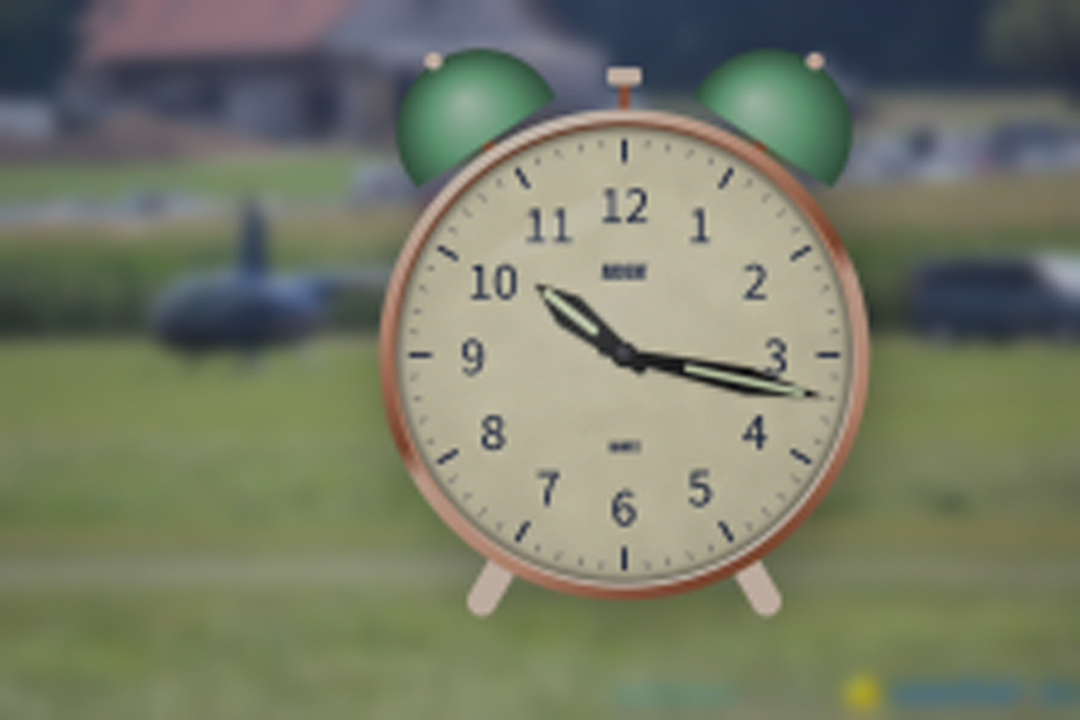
{"hour": 10, "minute": 17}
